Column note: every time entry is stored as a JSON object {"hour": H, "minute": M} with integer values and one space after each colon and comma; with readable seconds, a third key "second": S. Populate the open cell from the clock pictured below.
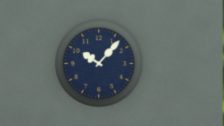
{"hour": 10, "minute": 7}
